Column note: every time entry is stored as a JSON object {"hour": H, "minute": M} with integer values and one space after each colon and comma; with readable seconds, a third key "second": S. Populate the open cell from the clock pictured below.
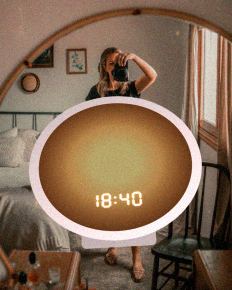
{"hour": 18, "minute": 40}
